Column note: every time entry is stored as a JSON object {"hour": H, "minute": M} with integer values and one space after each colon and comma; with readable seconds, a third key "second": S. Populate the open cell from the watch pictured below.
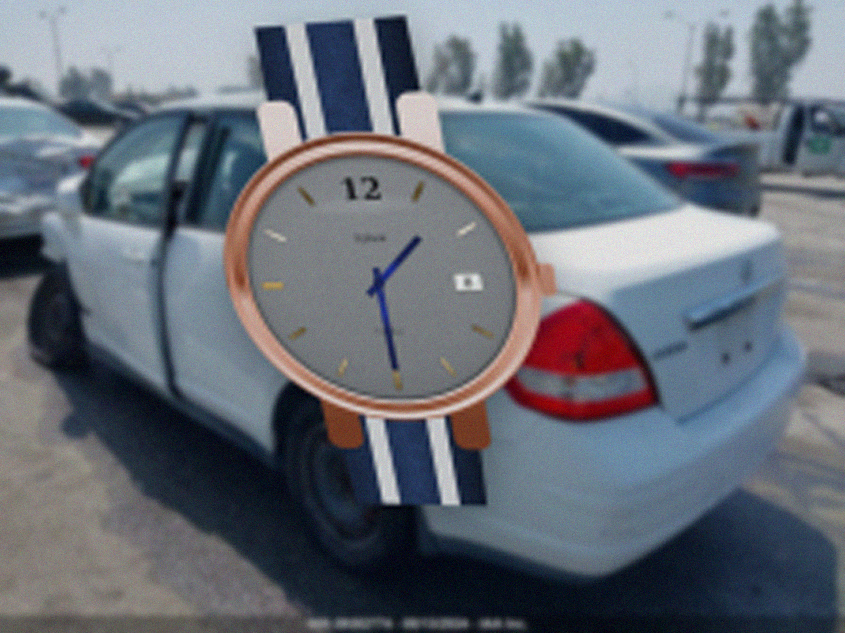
{"hour": 1, "minute": 30}
